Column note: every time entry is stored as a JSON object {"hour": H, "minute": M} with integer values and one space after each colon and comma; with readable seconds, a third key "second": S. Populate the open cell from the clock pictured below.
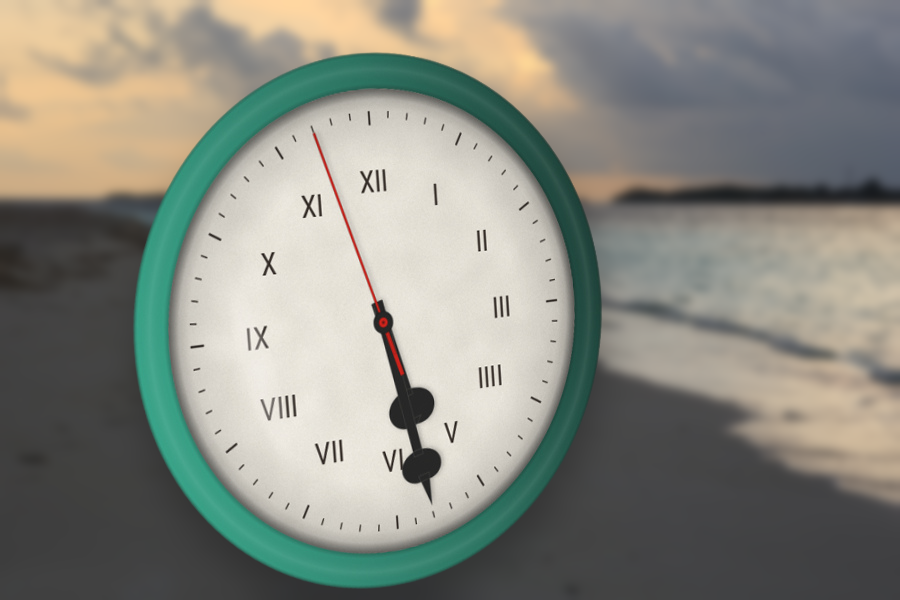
{"hour": 5, "minute": 27, "second": 57}
